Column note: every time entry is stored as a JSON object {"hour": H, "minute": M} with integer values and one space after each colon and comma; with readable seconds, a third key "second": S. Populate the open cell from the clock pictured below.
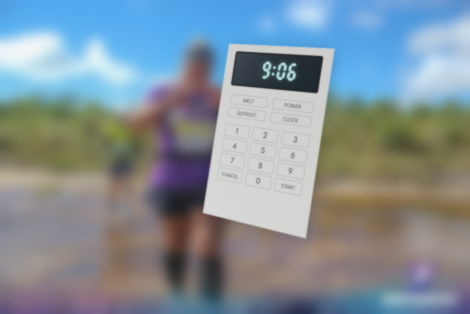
{"hour": 9, "minute": 6}
